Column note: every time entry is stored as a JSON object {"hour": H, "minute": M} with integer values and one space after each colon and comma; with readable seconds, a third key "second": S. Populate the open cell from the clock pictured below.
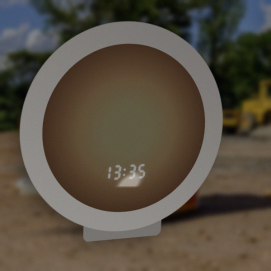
{"hour": 13, "minute": 35}
